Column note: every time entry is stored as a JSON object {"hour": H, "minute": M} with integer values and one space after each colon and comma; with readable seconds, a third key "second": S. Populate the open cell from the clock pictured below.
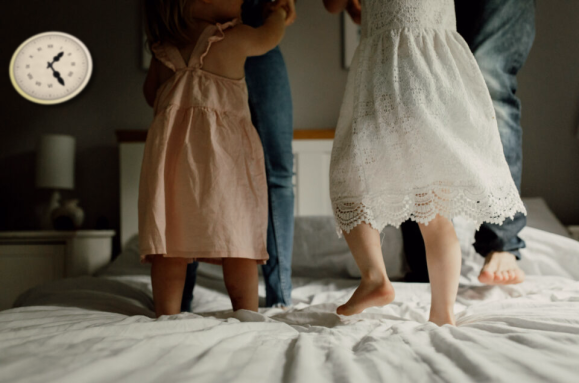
{"hour": 1, "minute": 25}
